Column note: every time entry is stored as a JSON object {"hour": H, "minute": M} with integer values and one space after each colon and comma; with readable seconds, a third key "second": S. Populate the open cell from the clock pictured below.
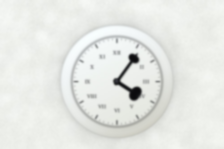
{"hour": 4, "minute": 6}
